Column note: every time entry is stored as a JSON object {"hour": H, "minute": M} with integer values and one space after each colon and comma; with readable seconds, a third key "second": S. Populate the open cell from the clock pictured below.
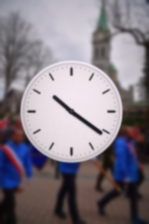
{"hour": 10, "minute": 21}
